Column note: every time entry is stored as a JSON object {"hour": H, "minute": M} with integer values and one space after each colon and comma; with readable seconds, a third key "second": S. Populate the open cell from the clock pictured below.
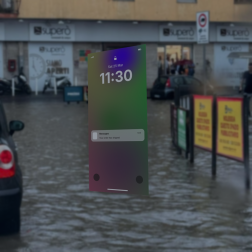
{"hour": 11, "minute": 30}
